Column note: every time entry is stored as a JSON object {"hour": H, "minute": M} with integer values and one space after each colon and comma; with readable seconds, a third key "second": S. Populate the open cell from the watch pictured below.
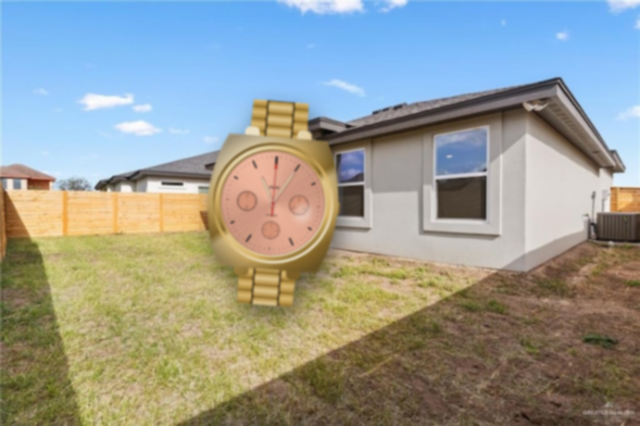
{"hour": 11, "minute": 5}
